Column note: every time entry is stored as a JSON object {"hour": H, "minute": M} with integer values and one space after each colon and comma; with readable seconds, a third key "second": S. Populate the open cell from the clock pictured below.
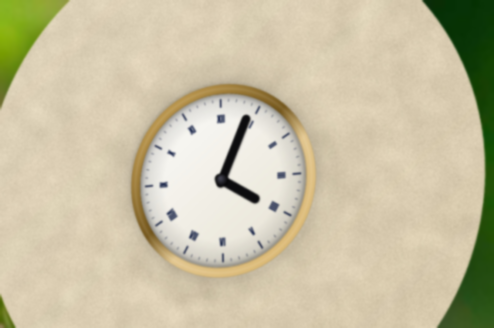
{"hour": 4, "minute": 4}
